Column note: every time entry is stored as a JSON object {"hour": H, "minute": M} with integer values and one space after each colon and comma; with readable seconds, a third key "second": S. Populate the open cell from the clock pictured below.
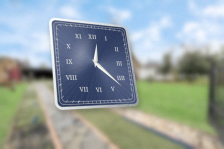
{"hour": 12, "minute": 22}
